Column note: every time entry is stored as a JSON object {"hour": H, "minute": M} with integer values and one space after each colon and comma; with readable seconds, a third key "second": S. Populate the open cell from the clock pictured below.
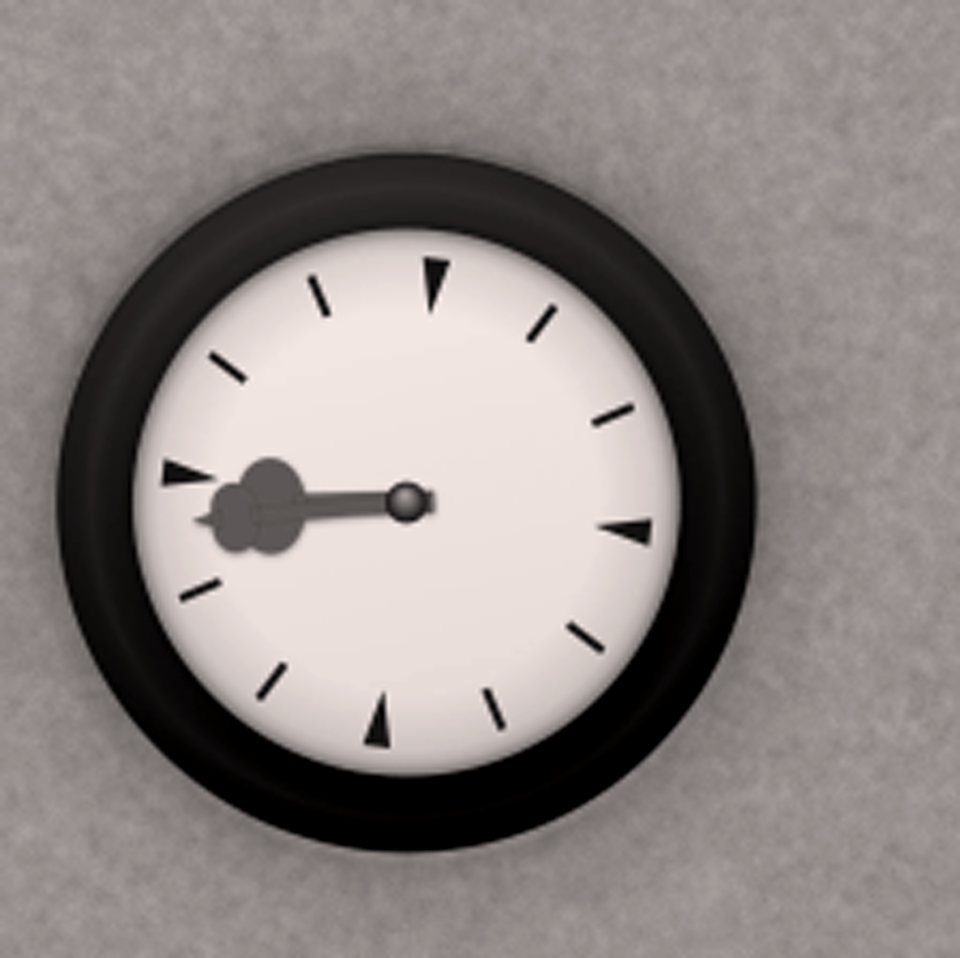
{"hour": 8, "minute": 43}
